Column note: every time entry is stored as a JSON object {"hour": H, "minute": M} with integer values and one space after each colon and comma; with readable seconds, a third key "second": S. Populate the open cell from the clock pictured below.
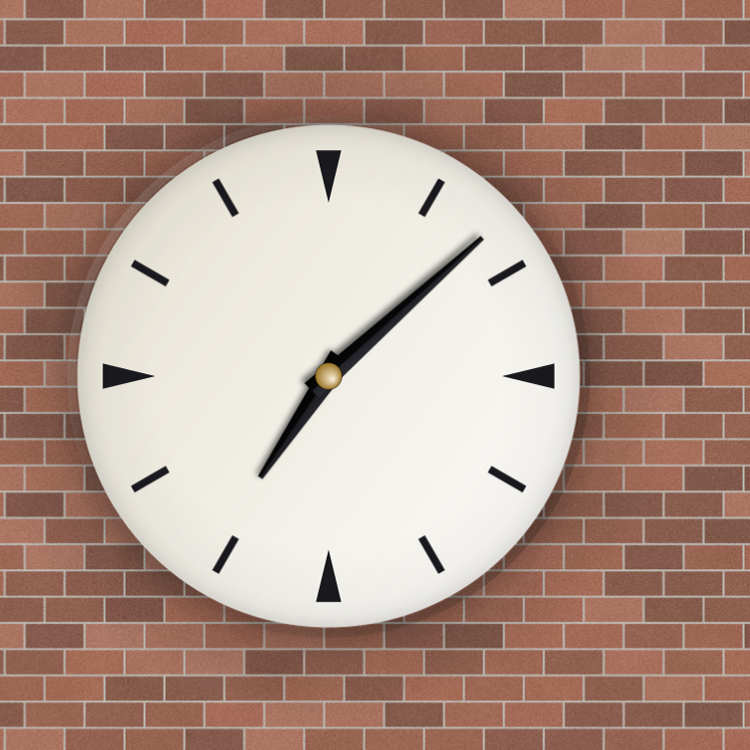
{"hour": 7, "minute": 8}
